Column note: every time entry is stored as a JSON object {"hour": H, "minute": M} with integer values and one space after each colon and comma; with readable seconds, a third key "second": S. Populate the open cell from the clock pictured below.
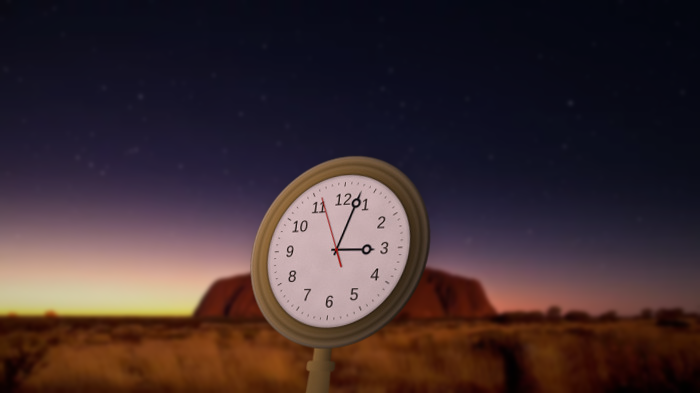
{"hour": 3, "minute": 2, "second": 56}
